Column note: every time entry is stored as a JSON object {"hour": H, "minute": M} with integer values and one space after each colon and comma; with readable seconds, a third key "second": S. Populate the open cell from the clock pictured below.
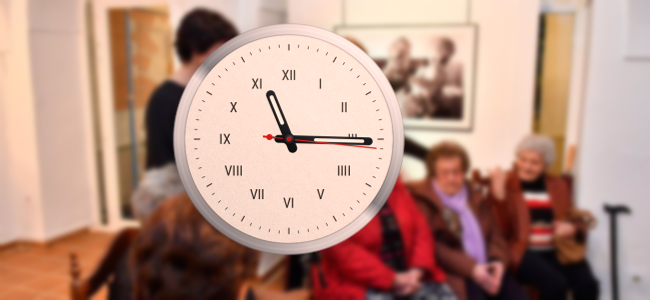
{"hour": 11, "minute": 15, "second": 16}
